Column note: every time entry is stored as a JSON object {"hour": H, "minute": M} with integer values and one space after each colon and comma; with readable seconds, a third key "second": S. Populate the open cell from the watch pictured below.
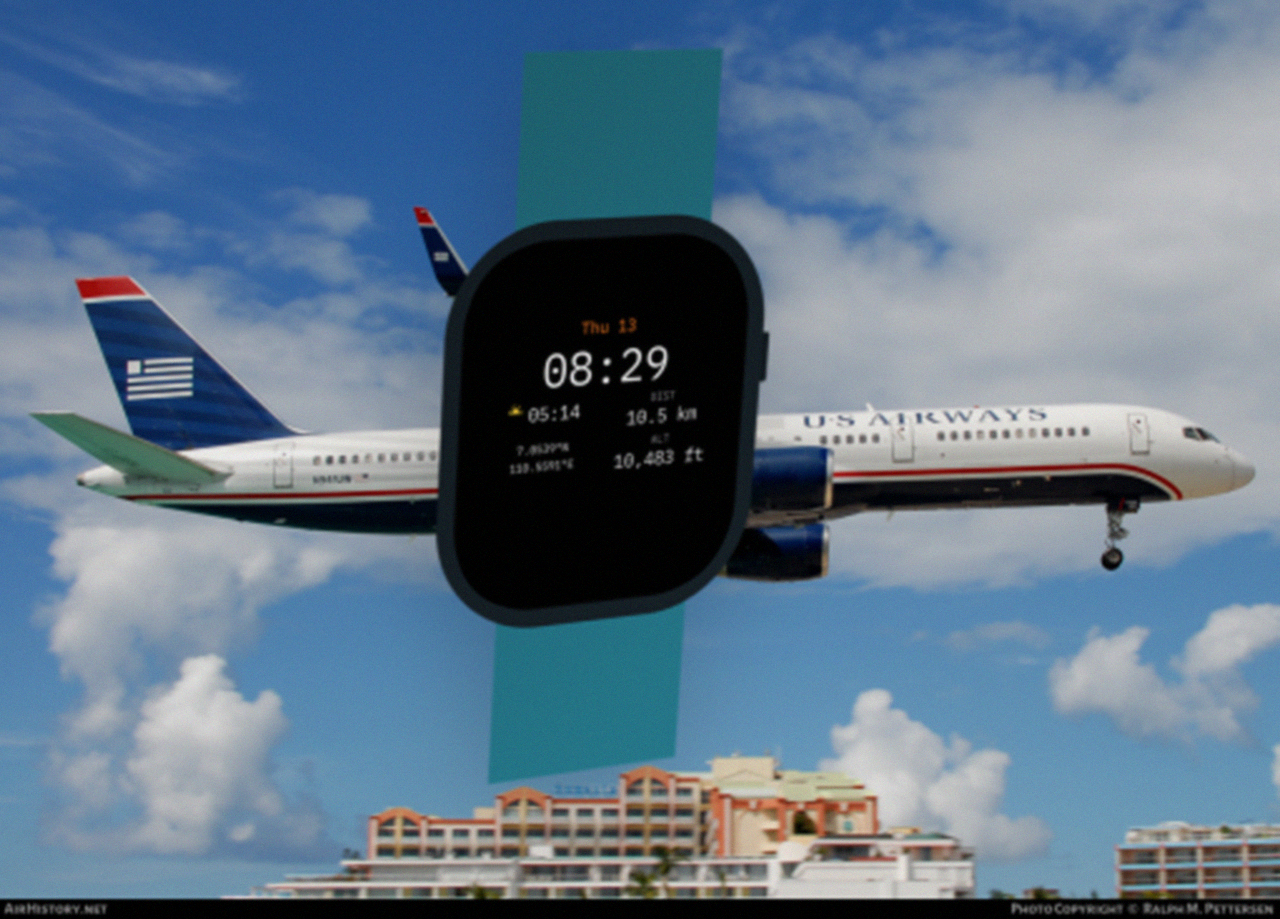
{"hour": 8, "minute": 29}
